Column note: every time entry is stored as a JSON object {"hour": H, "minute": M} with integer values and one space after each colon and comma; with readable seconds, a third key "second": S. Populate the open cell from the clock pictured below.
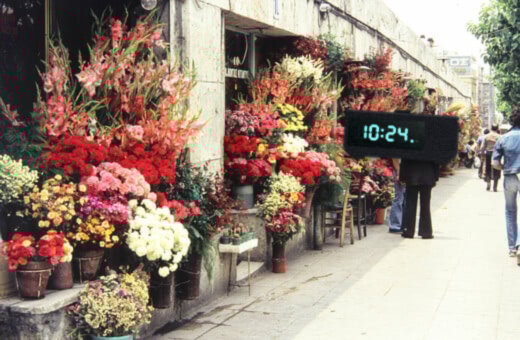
{"hour": 10, "minute": 24}
